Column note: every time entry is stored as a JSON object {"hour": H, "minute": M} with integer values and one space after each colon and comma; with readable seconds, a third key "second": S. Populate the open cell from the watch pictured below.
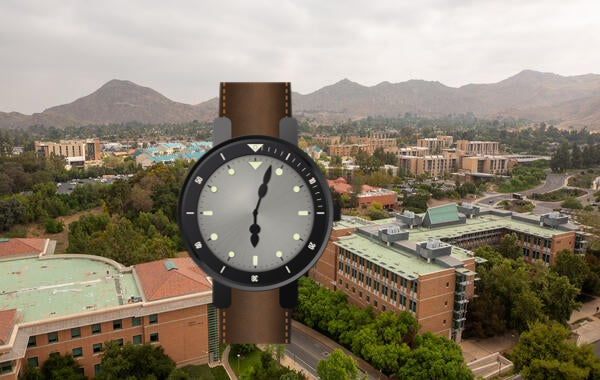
{"hour": 6, "minute": 3}
